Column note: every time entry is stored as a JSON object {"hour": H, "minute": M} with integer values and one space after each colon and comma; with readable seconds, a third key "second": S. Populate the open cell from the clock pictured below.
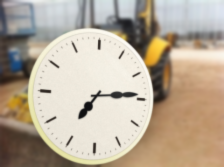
{"hour": 7, "minute": 14}
